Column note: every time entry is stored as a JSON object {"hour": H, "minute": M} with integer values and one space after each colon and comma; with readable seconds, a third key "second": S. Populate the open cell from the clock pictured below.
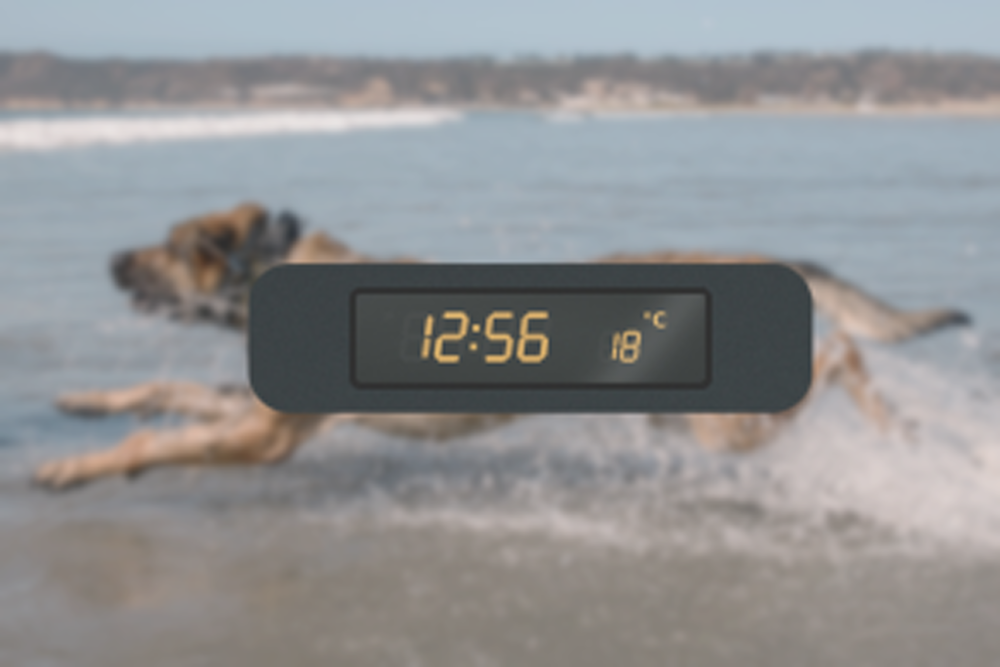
{"hour": 12, "minute": 56}
